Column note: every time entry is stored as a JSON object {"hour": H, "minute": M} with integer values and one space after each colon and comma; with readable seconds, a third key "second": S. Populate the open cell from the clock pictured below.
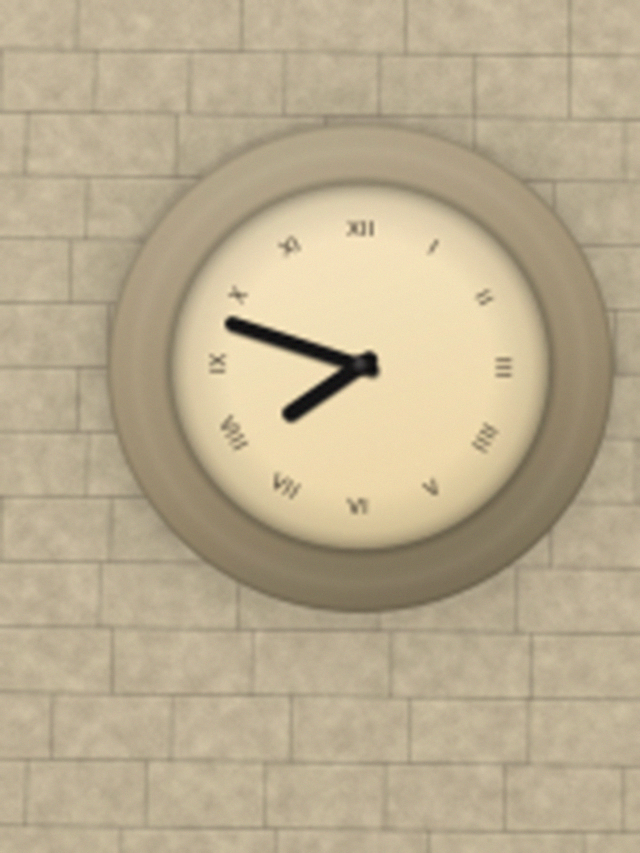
{"hour": 7, "minute": 48}
